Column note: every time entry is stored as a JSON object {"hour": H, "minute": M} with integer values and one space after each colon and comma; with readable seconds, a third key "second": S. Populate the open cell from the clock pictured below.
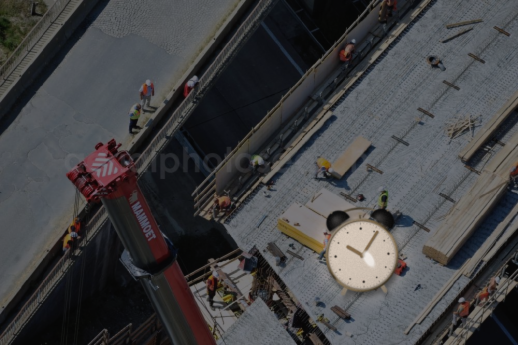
{"hour": 10, "minute": 6}
